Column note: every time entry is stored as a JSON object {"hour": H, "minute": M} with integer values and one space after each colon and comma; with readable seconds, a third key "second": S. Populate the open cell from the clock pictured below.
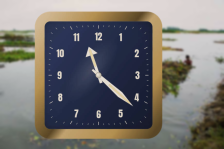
{"hour": 11, "minute": 22}
